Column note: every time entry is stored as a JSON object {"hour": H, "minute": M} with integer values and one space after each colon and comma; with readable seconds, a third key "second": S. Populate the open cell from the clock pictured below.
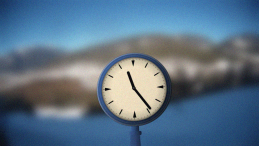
{"hour": 11, "minute": 24}
